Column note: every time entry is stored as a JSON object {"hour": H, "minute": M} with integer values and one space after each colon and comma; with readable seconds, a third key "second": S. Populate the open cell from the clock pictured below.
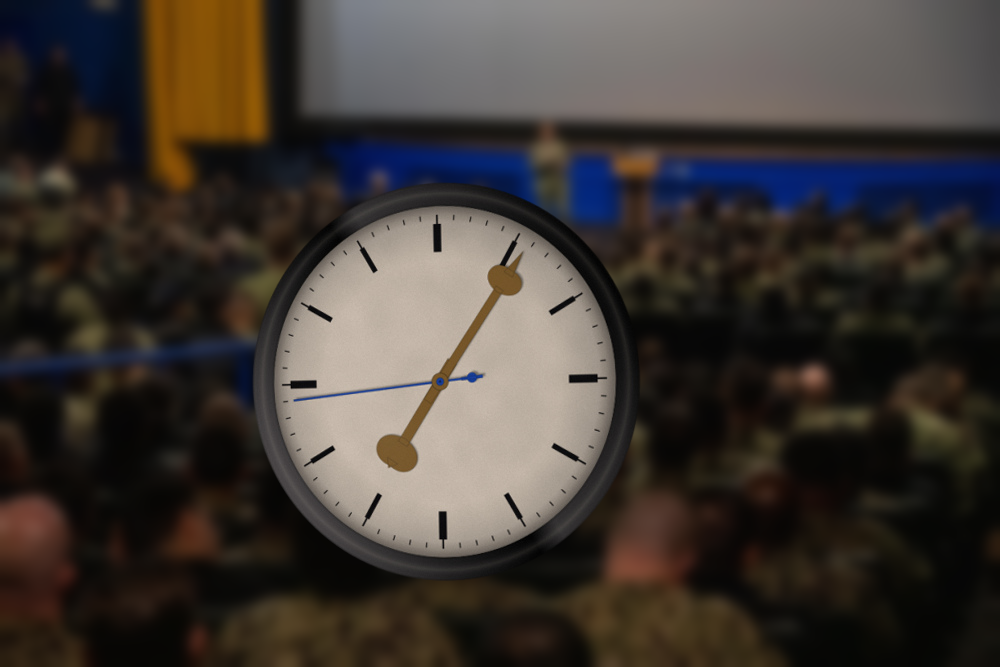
{"hour": 7, "minute": 5, "second": 44}
